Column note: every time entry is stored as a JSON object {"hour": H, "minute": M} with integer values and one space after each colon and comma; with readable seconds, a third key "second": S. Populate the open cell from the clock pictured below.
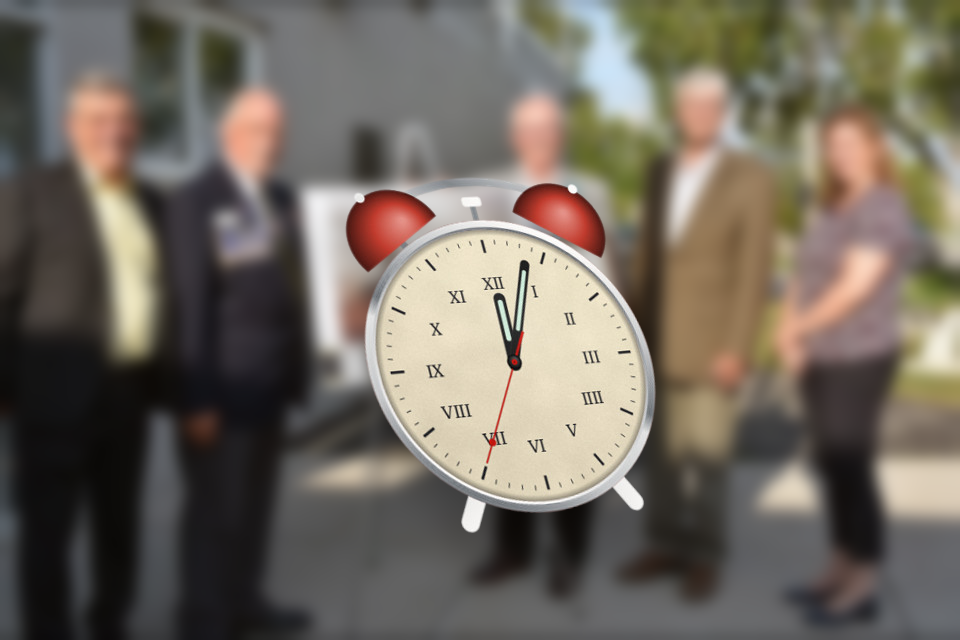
{"hour": 12, "minute": 3, "second": 35}
